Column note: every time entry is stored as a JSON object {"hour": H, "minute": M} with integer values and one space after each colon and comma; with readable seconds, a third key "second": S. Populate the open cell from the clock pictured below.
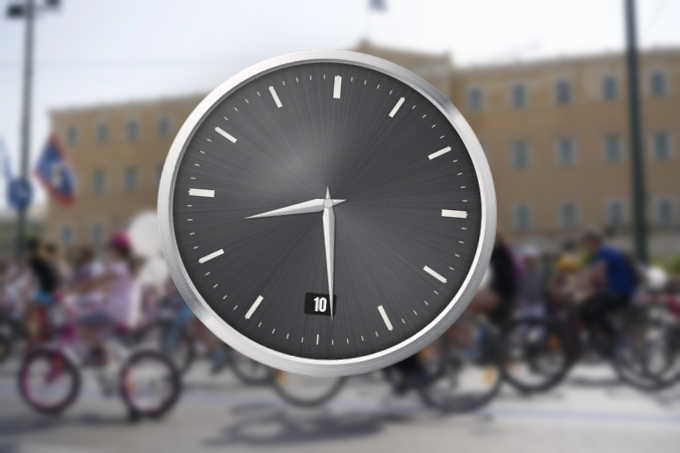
{"hour": 8, "minute": 29}
